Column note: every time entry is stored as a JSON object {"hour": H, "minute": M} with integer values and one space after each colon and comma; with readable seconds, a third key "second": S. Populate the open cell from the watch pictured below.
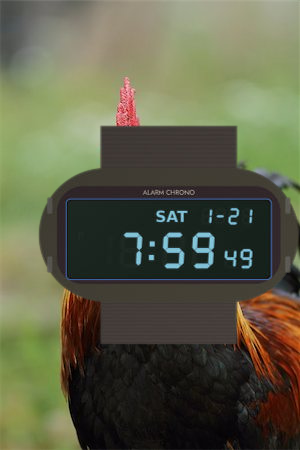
{"hour": 7, "minute": 59, "second": 49}
